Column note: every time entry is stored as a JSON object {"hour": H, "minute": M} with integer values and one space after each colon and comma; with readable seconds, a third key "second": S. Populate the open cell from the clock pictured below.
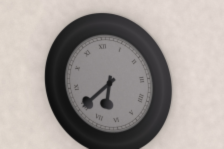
{"hour": 6, "minute": 40}
